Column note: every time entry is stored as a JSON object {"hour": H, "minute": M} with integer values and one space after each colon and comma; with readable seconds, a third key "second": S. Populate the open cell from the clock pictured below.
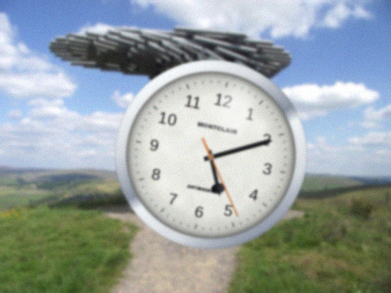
{"hour": 5, "minute": 10, "second": 24}
